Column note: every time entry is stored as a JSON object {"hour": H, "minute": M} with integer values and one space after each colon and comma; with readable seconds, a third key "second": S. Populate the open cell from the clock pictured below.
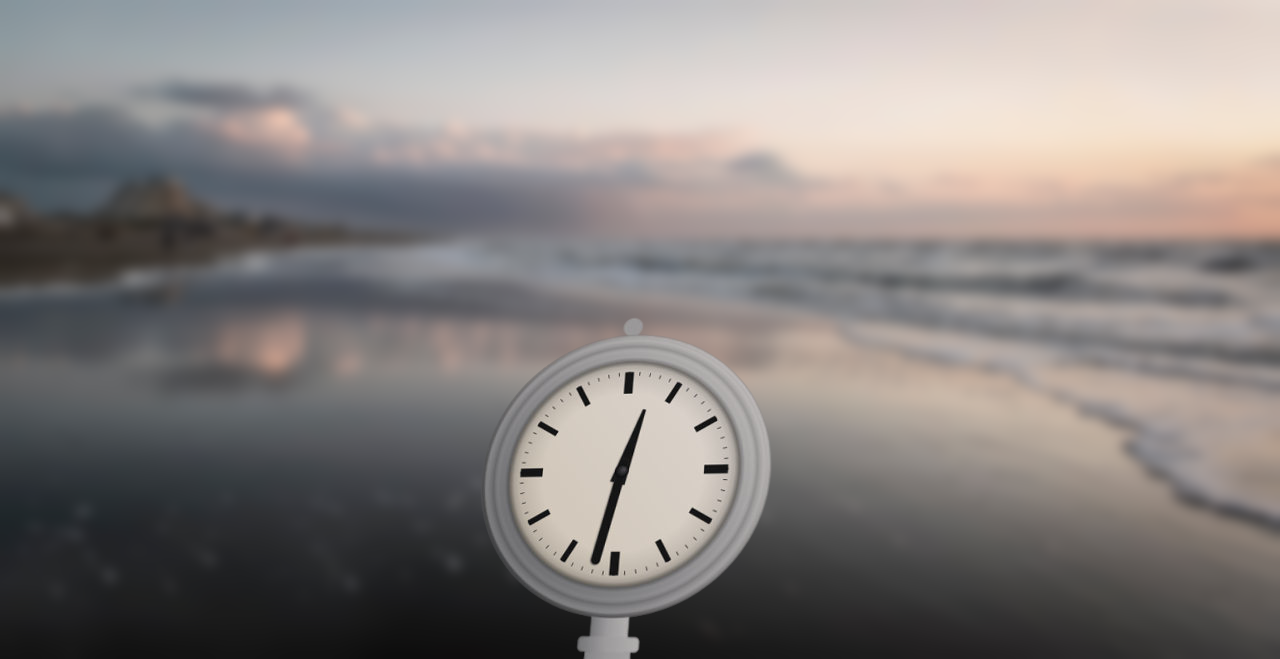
{"hour": 12, "minute": 32}
